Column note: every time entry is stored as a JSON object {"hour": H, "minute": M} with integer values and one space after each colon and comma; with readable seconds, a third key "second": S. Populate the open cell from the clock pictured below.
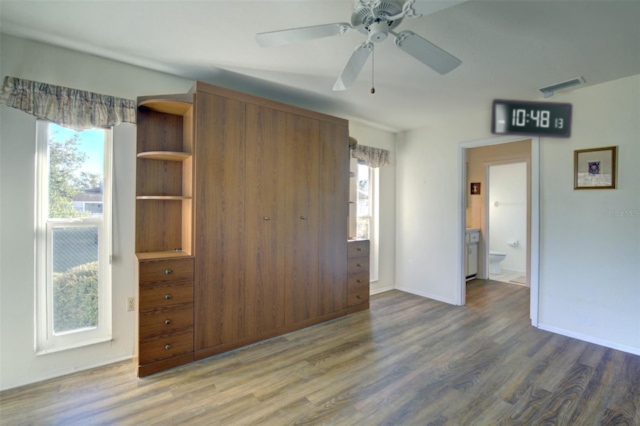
{"hour": 10, "minute": 48}
